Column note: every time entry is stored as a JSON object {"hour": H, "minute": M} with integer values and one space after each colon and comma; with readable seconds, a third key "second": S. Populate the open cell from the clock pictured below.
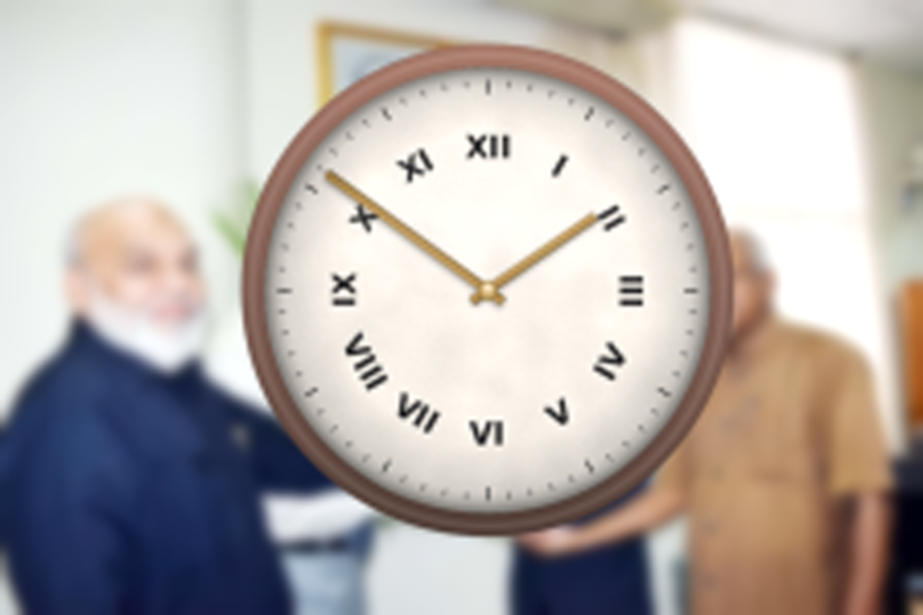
{"hour": 1, "minute": 51}
